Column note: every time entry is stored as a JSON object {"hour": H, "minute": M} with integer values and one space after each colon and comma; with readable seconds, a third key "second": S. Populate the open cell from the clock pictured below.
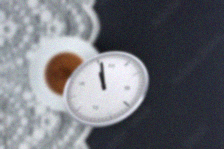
{"hour": 10, "minute": 56}
